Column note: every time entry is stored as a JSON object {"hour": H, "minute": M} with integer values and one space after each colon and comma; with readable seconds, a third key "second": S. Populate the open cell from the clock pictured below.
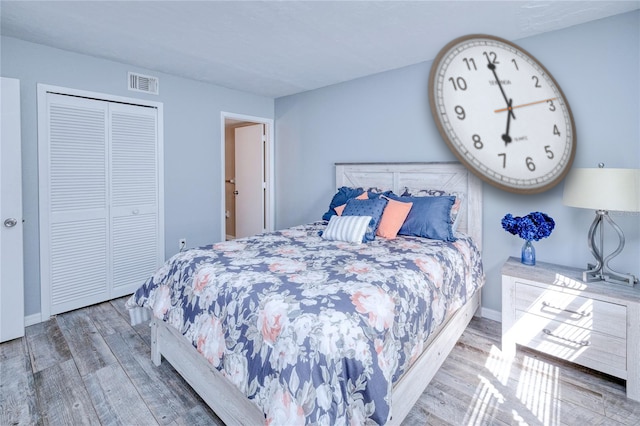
{"hour": 6, "minute": 59, "second": 14}
